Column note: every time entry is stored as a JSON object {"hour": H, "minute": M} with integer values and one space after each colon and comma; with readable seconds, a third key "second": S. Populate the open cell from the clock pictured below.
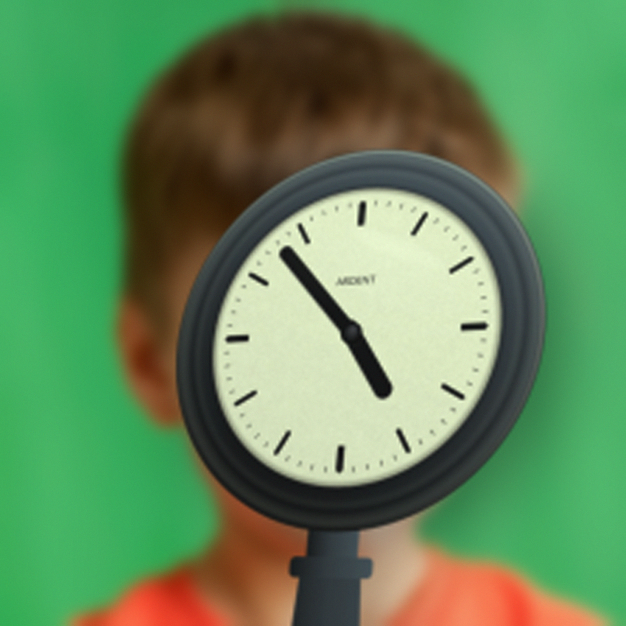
{"hour": 4, "minute": 53}
